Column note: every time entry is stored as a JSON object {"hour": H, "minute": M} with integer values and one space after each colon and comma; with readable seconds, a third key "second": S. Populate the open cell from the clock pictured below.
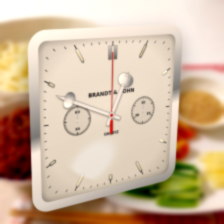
{"hour": 12, "minute": 49}
